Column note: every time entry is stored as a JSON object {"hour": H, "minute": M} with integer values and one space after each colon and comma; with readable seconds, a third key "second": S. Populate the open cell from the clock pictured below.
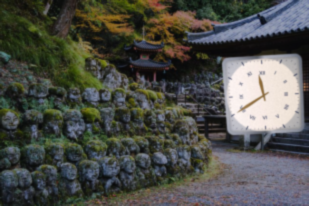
{"hour": 11, "minute": 40}
